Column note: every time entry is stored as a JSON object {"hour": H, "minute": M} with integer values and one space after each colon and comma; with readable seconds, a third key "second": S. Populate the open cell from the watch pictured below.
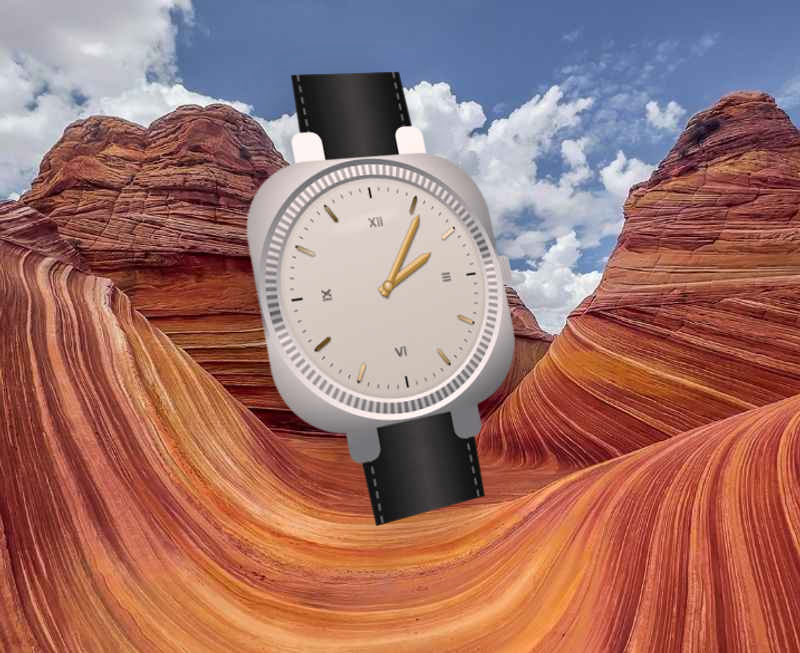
{"hour": 2, "minute": 6}
